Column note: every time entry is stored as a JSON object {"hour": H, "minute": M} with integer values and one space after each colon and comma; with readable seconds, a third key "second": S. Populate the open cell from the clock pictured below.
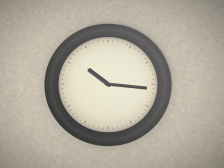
{"hour": 10, "minute": 16}
